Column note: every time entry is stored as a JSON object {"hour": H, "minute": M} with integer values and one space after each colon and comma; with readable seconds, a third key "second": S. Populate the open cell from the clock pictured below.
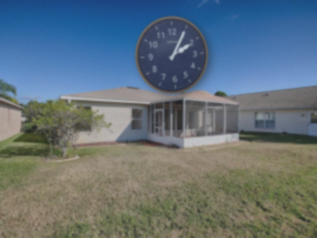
{"hour": 2, "minute": 5}
